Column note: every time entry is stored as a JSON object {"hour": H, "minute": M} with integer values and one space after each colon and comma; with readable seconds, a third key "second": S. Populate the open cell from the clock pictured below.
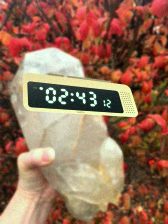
{"hour": 2, "minute": 43, "second": 12}
